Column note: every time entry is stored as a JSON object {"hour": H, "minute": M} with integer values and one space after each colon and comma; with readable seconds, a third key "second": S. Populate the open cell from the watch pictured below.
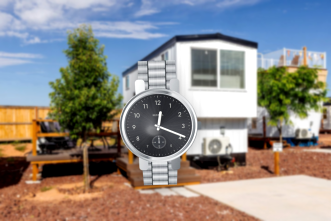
{"hour": 12, "minute": 19}
